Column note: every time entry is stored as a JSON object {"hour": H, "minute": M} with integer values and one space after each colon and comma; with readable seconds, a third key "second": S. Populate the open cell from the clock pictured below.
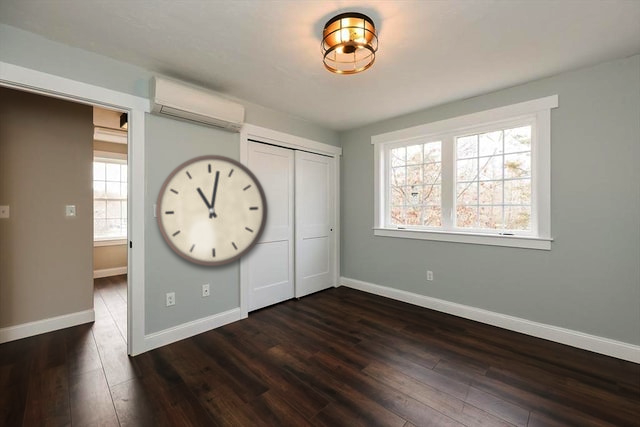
{"hour": 11, "minute": 2}
